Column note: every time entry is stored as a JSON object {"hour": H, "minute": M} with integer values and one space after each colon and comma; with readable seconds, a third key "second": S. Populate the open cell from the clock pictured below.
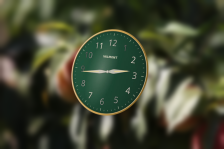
{"hour": 2, "minute": 44}
